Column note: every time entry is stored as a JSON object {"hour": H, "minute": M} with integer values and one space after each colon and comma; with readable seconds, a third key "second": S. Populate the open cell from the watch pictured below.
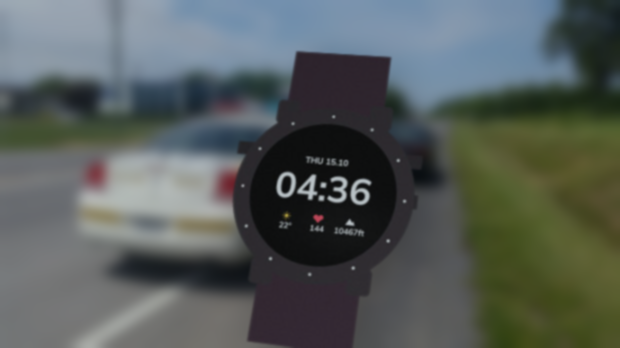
{"hour": 4, "minute": 36}
